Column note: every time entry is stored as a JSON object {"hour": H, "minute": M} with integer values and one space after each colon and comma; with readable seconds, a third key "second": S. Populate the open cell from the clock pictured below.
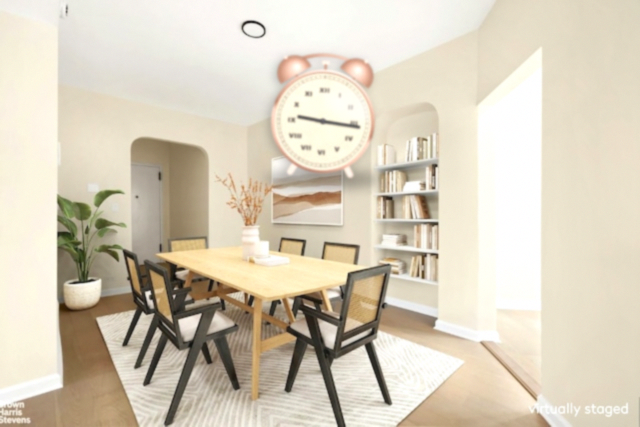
{"hour": 9, "minute": 16}
